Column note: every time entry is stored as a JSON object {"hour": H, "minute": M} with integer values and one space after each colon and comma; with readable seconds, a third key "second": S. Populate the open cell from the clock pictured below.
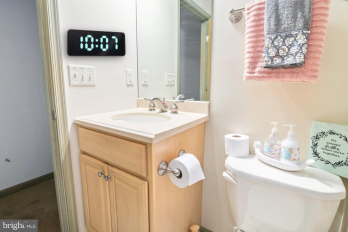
{"hour": 10, "minute": 7}
